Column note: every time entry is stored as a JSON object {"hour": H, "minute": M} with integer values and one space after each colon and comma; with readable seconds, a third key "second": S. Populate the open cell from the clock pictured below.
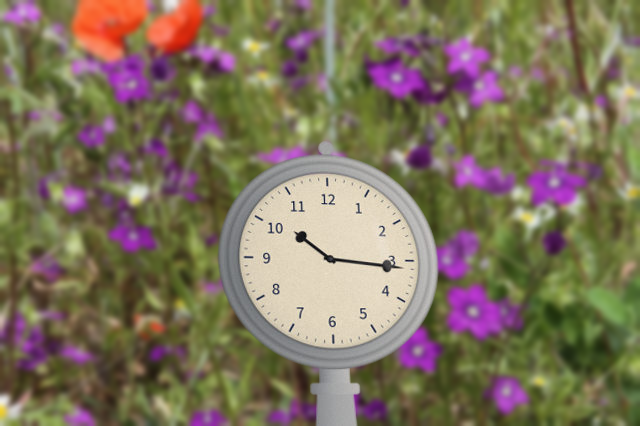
{"hour": 10, "minute": 16}
